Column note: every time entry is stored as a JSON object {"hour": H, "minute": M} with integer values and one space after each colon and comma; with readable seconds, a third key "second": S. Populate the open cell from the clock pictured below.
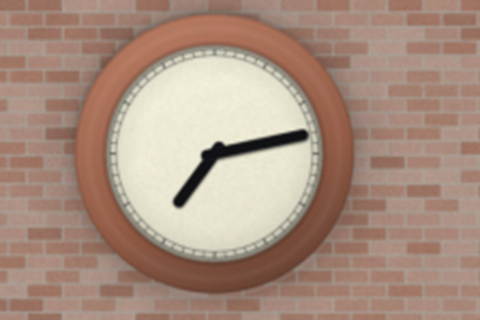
{"hour": 7, "minute": 13}
